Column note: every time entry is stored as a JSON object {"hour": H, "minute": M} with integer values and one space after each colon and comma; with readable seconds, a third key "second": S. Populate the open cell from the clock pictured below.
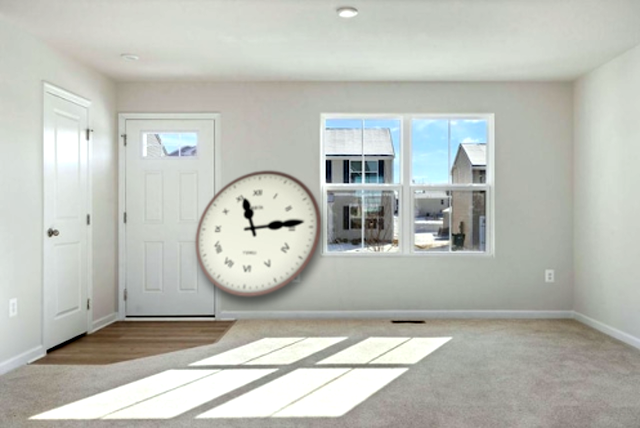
{"hour": 11, "minute": 14}
